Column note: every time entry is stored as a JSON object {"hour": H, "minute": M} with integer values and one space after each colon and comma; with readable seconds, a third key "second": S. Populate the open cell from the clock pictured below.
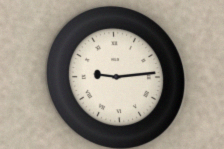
{"hour": 9, "minute": 14}
